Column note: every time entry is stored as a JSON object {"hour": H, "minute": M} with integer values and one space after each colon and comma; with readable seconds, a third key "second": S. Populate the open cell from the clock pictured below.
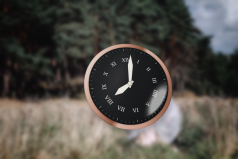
{"hour": 8, "minute": 2}
